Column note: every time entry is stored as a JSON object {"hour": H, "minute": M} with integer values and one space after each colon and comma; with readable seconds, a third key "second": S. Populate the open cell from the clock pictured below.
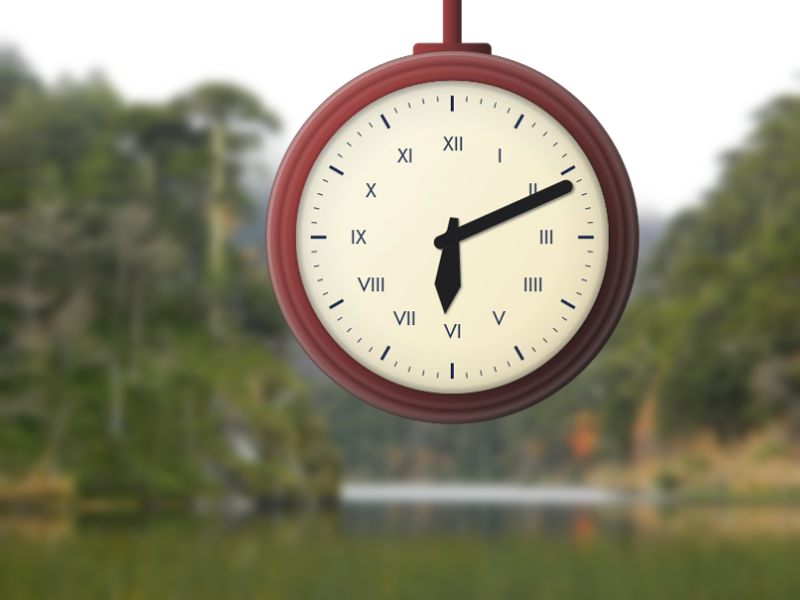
{"hour": 6, "minute": 11}
